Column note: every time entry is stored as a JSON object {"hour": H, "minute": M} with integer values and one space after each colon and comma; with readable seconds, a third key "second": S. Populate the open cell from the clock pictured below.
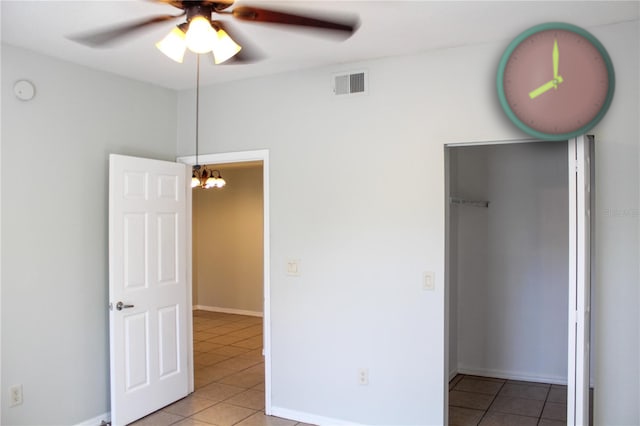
{"hour": 8, "minute": 0}
